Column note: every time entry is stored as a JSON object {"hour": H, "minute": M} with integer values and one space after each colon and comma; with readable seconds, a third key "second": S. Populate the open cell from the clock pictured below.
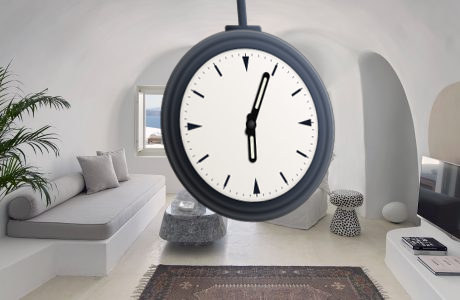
{"hour": 6, "minute": 4}
